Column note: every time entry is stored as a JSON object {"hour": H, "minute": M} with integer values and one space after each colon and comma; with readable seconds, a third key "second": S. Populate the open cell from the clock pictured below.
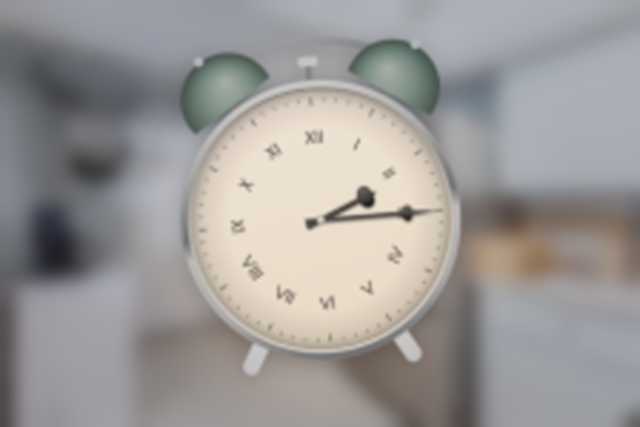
{"hour": 2, "minute": 15}
